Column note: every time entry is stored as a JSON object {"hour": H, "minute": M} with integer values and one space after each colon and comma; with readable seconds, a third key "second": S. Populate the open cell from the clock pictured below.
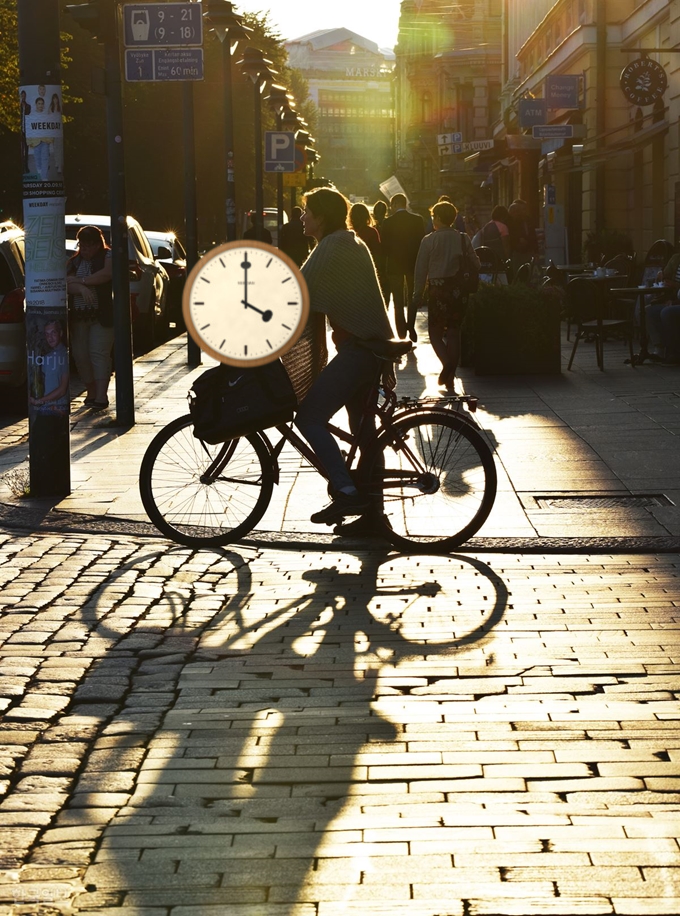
{"hour": 4, "minute": 0}
